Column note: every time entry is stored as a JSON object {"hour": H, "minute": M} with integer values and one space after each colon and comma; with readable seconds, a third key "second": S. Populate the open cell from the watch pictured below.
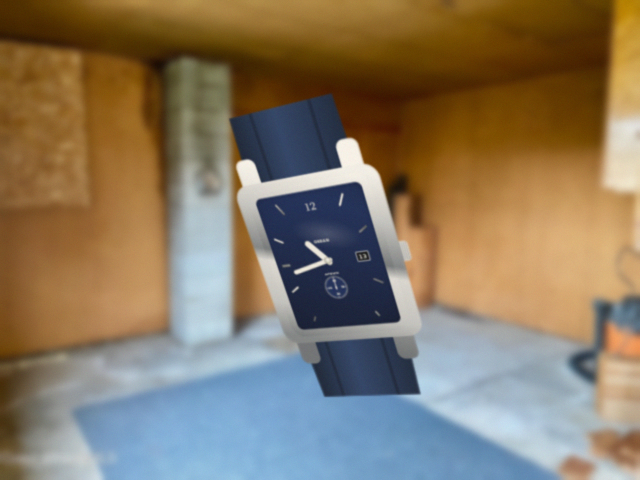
{"hour": 10, "minute": 43}
